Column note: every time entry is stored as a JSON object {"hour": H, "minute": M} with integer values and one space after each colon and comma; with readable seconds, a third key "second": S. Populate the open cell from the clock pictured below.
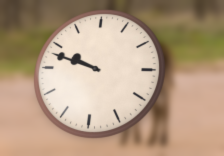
{"hour": 9, "minute": 48}
